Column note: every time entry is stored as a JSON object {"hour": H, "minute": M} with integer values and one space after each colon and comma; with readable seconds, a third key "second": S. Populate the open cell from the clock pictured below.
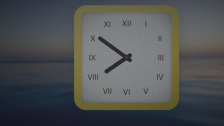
{"hour": 7, "minute": 51}
